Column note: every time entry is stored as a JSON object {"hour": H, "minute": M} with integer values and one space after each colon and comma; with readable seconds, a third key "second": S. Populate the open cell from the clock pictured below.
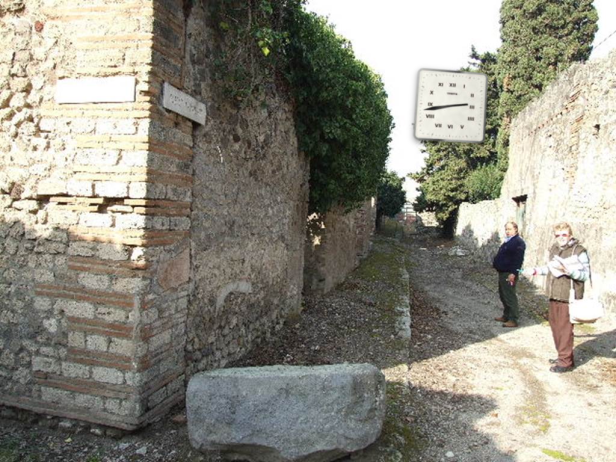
{"hour": 2, "minute": 43}
